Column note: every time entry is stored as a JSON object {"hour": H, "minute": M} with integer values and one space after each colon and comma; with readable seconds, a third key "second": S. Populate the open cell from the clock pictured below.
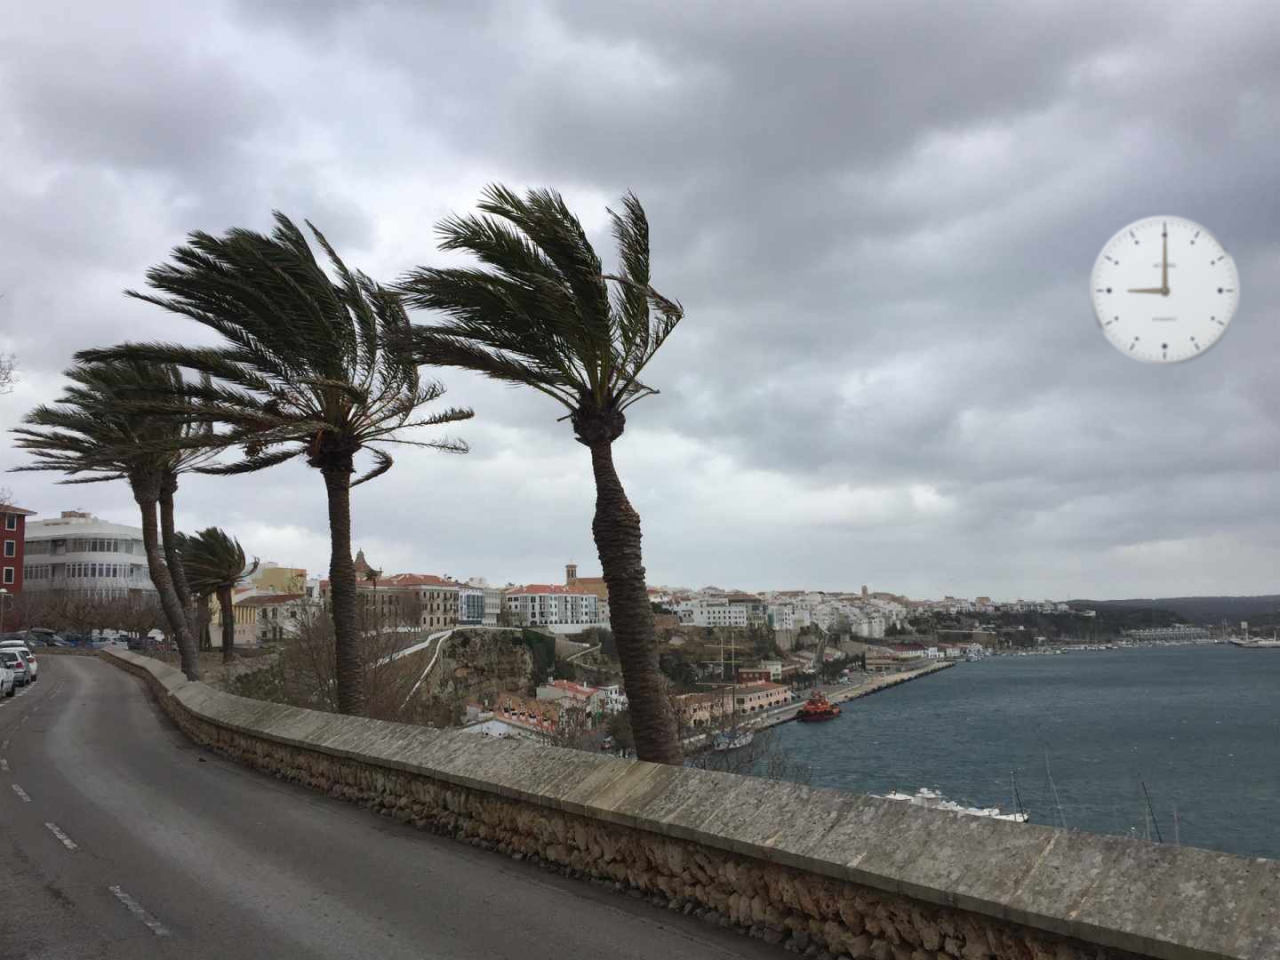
{"hour": 9, "minute": 0}
